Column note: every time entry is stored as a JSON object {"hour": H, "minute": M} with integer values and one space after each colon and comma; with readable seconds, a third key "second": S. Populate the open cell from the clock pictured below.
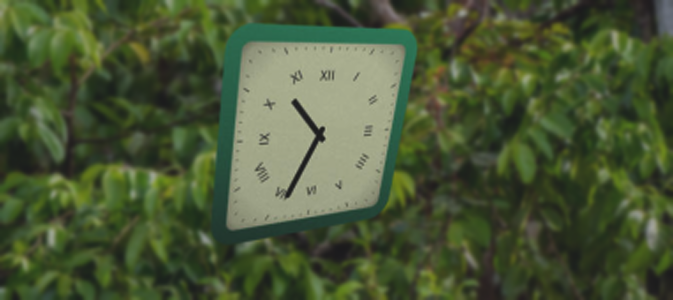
{"hour": 10, "minute": 34}
